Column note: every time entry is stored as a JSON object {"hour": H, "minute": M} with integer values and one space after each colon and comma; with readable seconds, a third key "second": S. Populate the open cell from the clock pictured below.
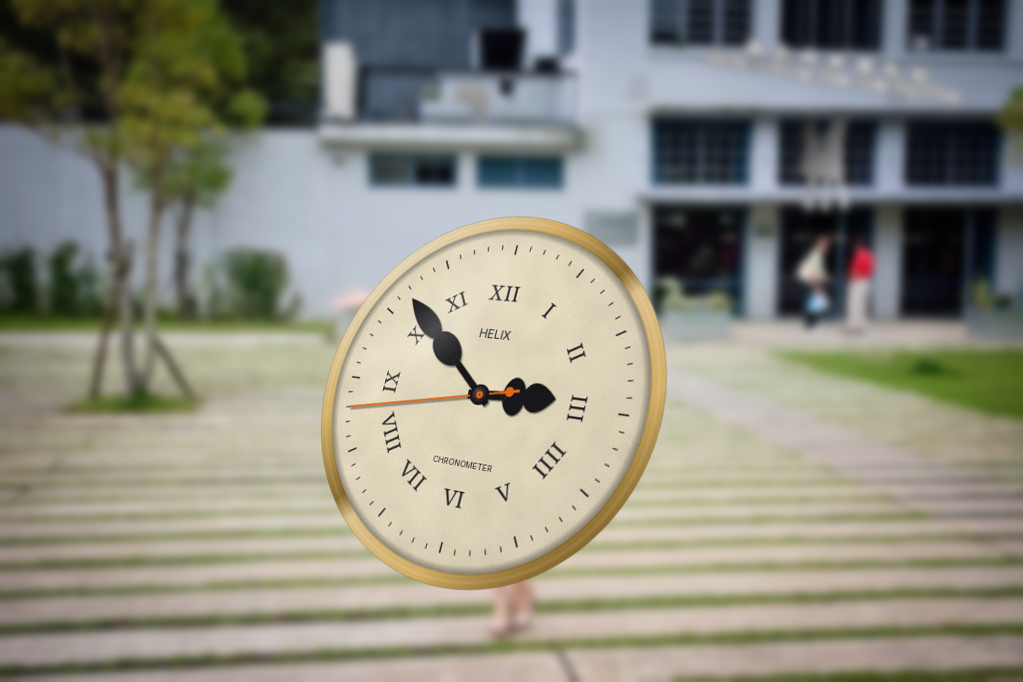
{"hour": 2, "minute": 51, "second": 43}
